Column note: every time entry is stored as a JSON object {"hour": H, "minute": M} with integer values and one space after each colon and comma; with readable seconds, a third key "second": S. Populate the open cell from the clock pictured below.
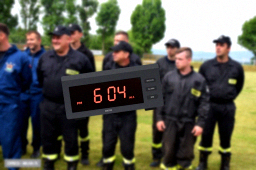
{"hour": 6, "minute": 4}
